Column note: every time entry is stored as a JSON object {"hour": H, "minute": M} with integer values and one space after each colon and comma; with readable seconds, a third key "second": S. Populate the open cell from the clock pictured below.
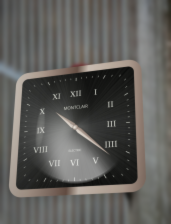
{"hour": 10, "minute": 22}
